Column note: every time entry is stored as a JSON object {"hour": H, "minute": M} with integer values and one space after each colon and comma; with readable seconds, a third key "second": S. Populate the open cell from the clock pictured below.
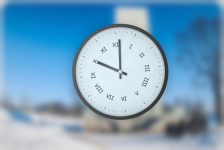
{"hour": 10, "minute": 1}
